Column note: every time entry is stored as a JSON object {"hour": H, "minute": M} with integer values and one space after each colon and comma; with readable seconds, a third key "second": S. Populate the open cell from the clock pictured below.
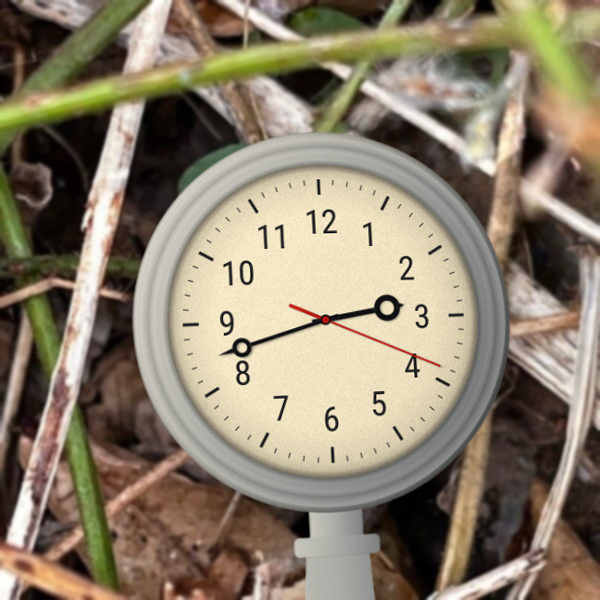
{"hour": 2, "minute": 42, "second": 19}
